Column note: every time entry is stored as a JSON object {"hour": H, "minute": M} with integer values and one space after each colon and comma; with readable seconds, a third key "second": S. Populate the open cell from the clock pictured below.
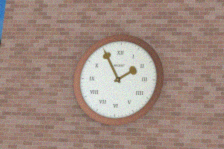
{"hour": 1, "minute": 55}
